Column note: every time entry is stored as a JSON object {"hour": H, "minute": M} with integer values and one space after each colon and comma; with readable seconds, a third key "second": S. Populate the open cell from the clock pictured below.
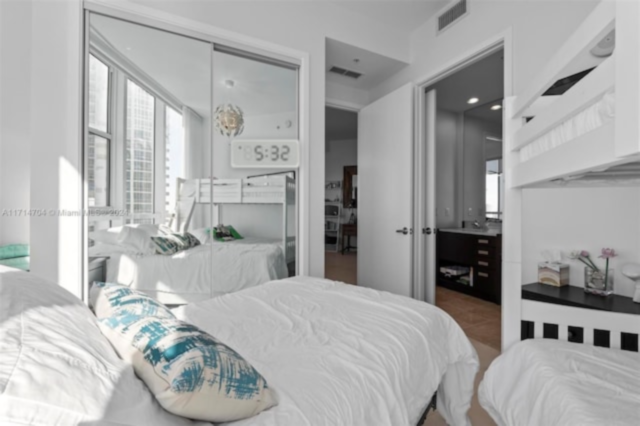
{"hour": 5, "minute": 32}
